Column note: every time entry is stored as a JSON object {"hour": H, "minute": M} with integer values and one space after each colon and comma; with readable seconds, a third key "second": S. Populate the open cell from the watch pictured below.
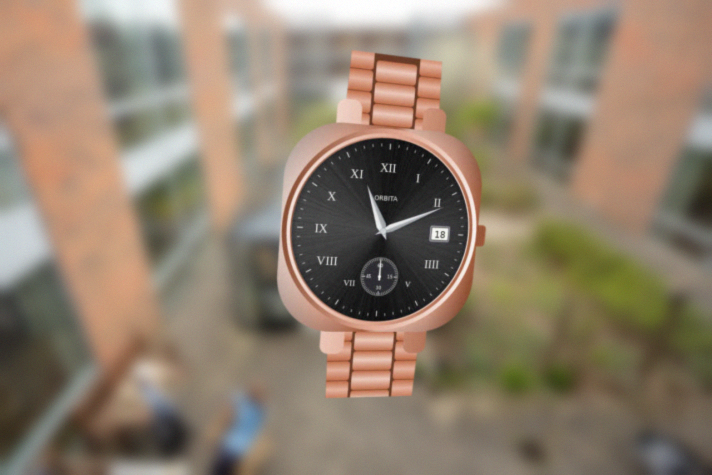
{"hour": 11, "minute": 11}
